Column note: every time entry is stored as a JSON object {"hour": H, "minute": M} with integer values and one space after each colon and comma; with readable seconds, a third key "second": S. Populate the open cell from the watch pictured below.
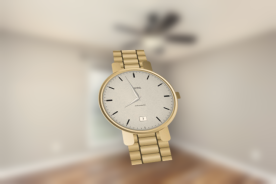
{"hour": 7, "minute": 57}
